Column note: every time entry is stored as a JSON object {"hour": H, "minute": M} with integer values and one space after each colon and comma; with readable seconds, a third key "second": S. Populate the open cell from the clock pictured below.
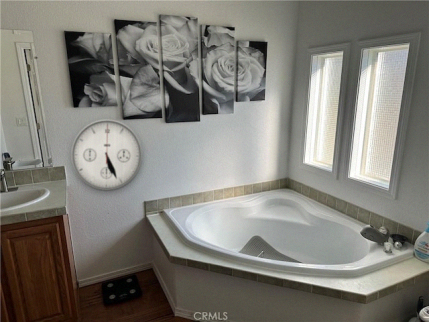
{"hour": 5, "minute": 26}
